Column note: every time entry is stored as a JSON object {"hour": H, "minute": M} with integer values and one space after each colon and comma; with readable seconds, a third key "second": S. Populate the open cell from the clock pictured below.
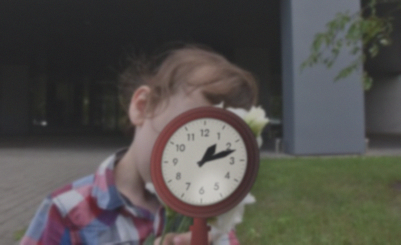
{"hour": 1, "minute": 12}
